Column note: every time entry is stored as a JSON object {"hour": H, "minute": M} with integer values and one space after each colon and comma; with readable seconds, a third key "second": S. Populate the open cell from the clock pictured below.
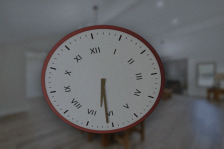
{"hour": 6, "minute": 31}
